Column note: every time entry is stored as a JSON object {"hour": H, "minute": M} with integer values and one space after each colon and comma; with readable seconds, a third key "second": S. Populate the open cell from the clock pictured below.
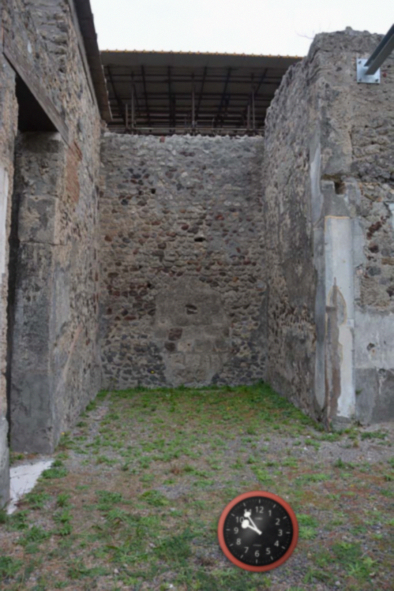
{"hour": 9, "minute": 54}
